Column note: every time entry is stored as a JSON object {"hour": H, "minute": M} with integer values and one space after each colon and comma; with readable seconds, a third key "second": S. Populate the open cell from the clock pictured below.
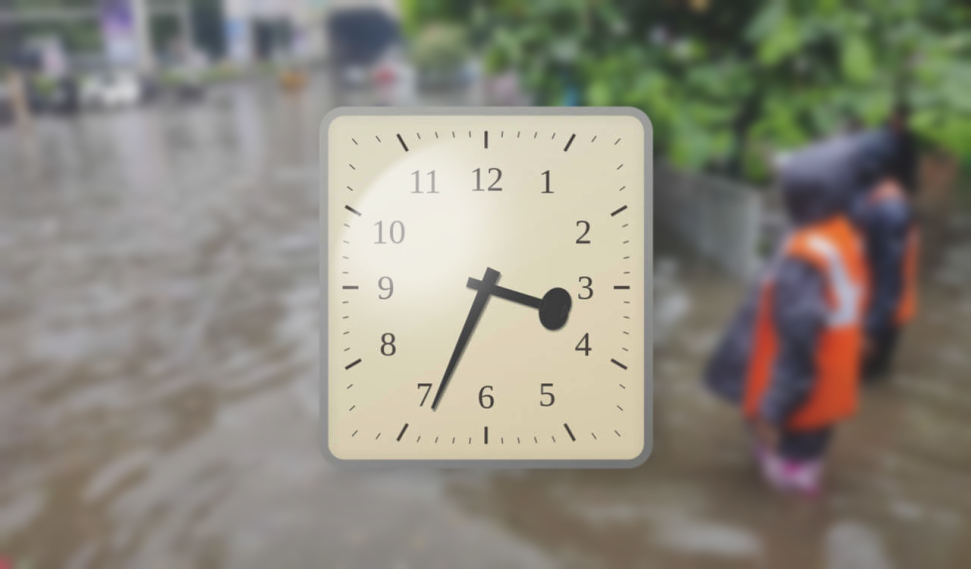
{"hour": 3, "minute": 34}
